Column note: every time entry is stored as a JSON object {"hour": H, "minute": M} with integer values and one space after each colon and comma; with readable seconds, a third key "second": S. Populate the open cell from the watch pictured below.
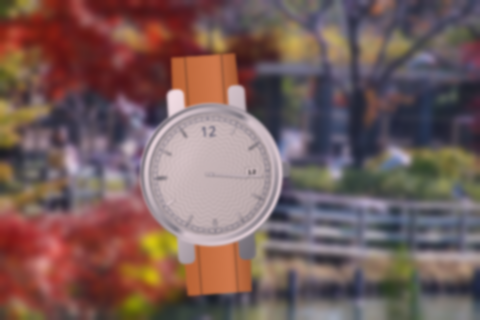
{"hour": 3, "minute": 16}
